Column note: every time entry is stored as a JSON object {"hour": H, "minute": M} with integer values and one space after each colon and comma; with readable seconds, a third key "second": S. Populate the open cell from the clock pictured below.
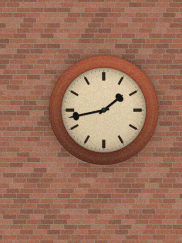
{"hour": 1, "minute": 43}
